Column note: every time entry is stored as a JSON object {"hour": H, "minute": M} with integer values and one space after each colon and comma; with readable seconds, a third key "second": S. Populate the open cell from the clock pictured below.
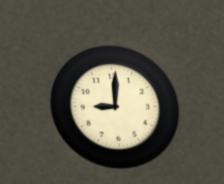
{"hour": 9, "minute": 1}
